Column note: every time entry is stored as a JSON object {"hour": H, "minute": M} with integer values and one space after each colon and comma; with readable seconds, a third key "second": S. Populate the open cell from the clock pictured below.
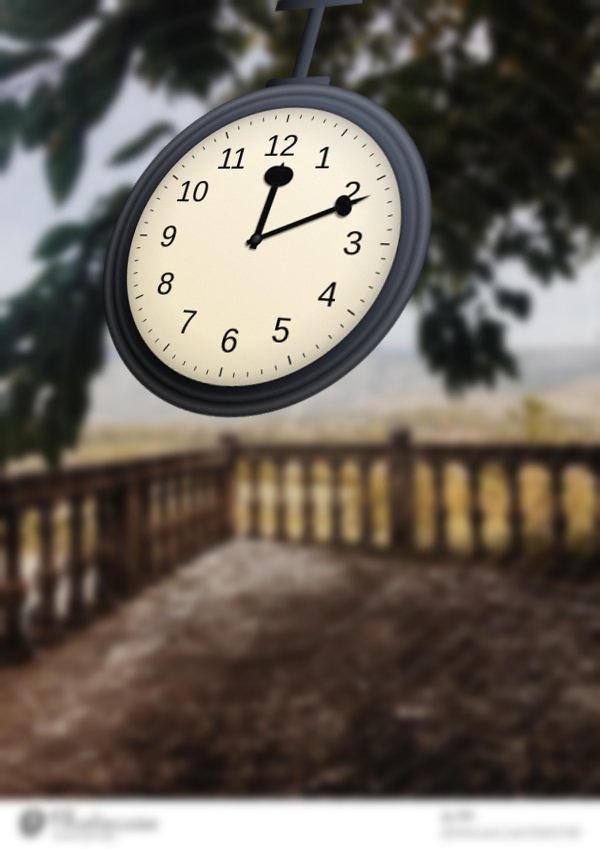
{"hour": 12, "minute": 11}
